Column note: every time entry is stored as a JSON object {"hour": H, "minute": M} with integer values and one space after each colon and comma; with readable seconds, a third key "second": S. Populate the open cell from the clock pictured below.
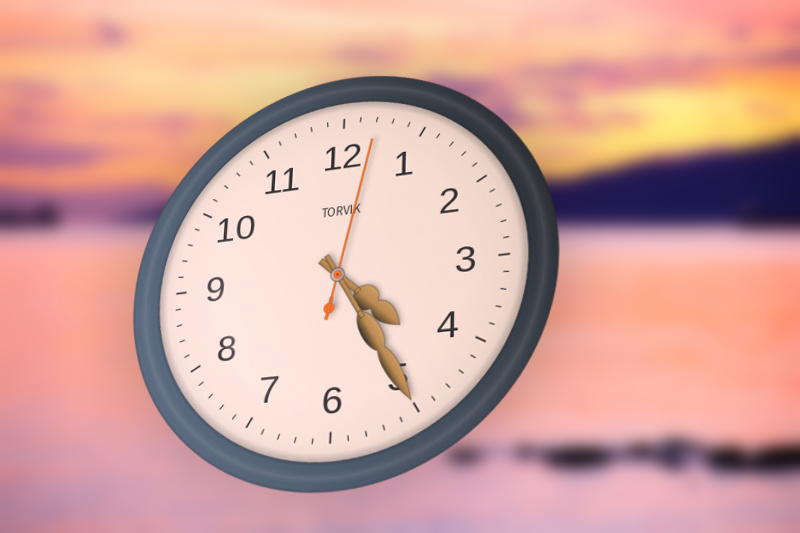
{"hour": 4, "minute": 25, "second": 2}
